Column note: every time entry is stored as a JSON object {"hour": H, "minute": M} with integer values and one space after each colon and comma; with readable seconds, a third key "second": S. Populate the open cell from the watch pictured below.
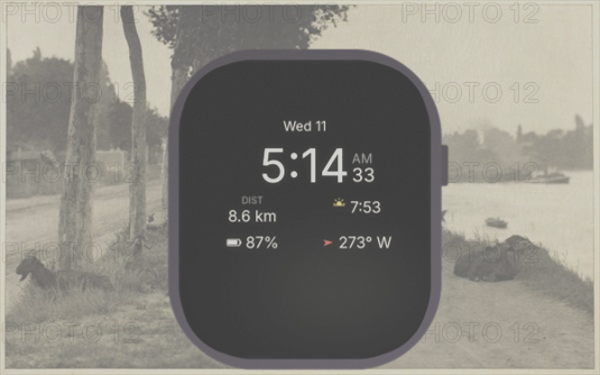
{"hour": 5, "minute": 14, "second": 33}
